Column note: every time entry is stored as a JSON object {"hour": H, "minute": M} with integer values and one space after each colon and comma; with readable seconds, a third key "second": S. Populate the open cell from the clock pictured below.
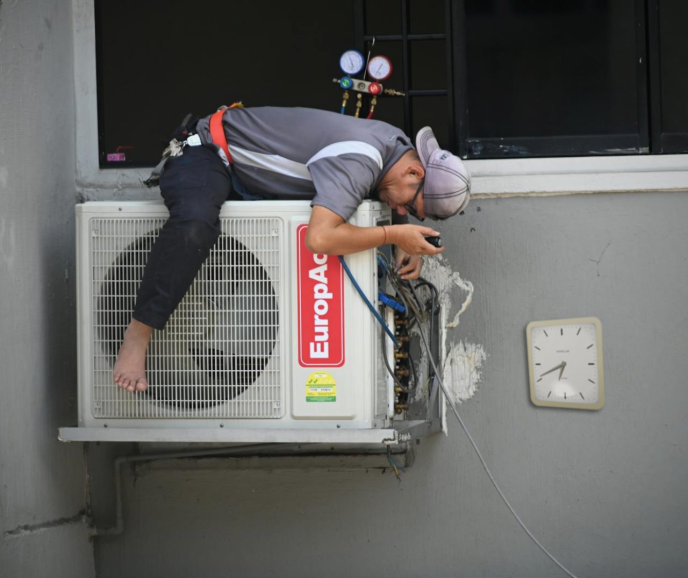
{"hour": 6, "minute": 41}
